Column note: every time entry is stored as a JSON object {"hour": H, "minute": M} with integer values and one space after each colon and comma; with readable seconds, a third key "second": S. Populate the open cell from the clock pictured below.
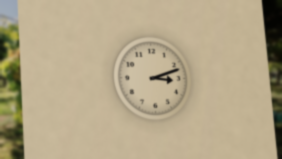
{"hour": 3, "minute": 12}
